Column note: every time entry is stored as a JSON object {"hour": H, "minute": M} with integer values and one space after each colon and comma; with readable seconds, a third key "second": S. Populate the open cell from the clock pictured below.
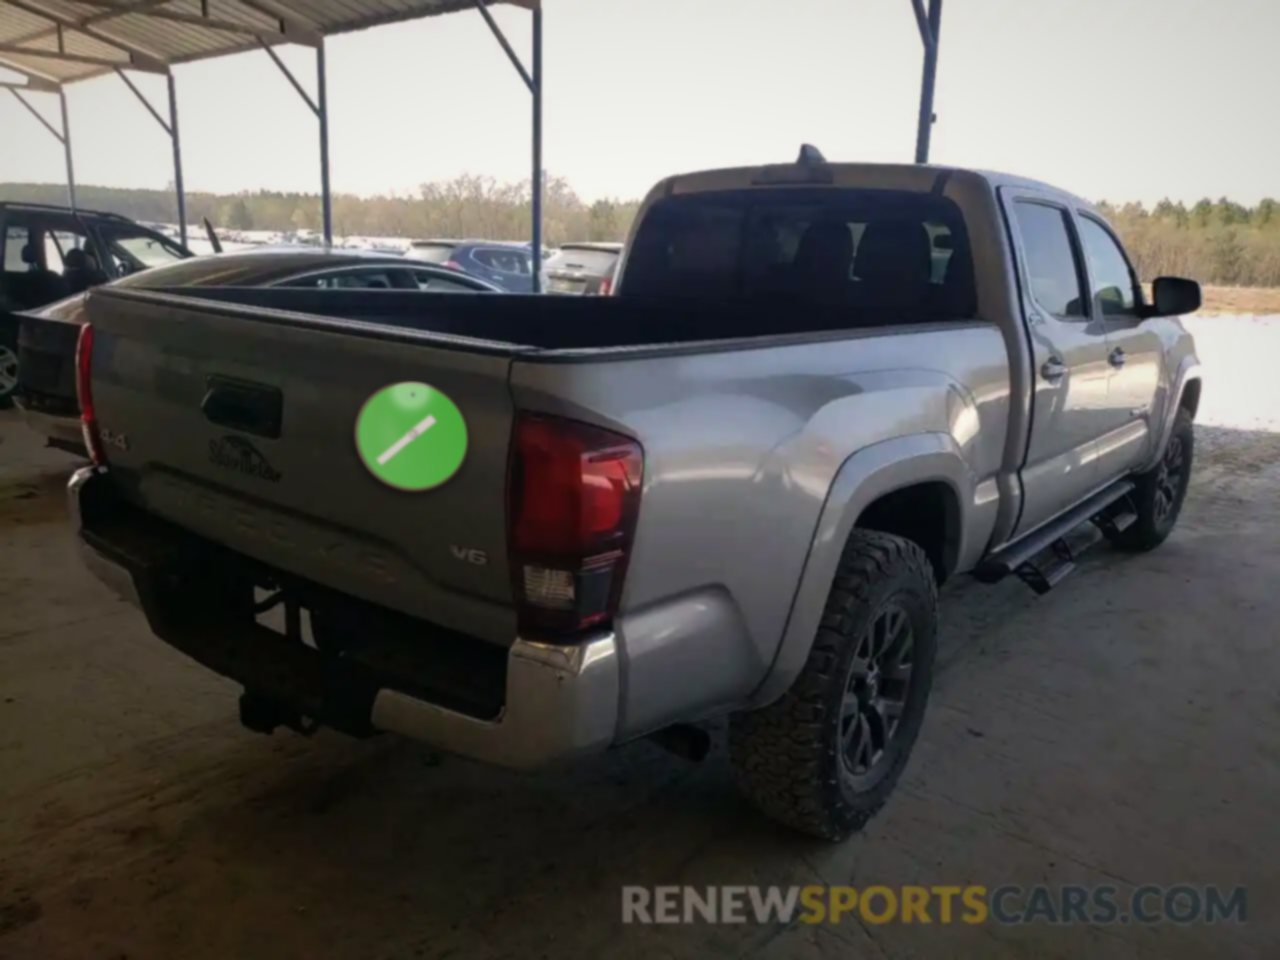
{"hour": 1, "minute": 38}
